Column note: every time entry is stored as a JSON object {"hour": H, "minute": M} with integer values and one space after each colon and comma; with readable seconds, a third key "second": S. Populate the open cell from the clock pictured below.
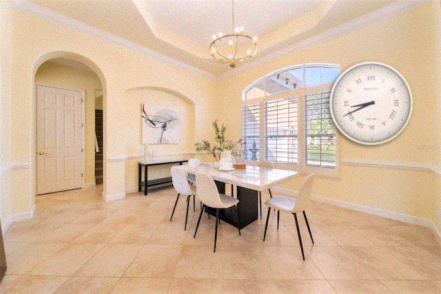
{"hour": 8, "minute": 41}
